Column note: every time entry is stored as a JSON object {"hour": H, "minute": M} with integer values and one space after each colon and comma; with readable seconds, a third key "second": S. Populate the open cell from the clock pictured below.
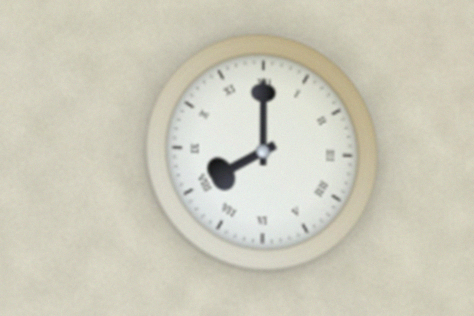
{"hour": 8, "minute": 0}
